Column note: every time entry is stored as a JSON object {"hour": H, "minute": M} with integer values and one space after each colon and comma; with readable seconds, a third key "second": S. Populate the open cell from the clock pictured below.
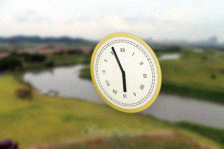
{"hour": 5, "minute": 56}
